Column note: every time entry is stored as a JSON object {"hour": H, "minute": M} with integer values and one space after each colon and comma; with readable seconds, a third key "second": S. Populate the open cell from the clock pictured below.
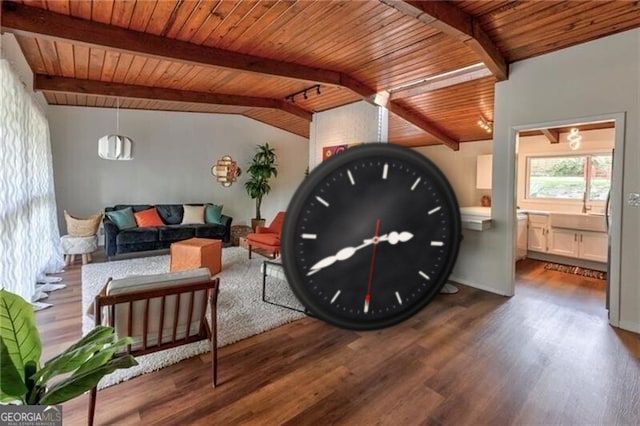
{"hour": 2, "minute": 40, "second": 30}
